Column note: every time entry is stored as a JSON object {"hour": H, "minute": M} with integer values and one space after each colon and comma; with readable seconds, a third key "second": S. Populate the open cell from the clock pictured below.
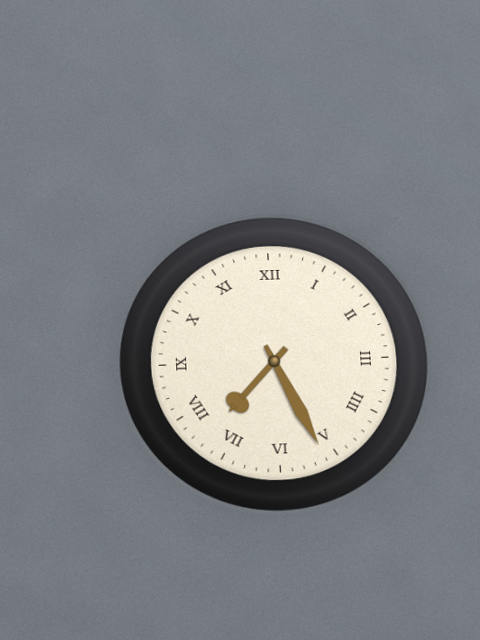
{"hour": 7, "minute": 26}
